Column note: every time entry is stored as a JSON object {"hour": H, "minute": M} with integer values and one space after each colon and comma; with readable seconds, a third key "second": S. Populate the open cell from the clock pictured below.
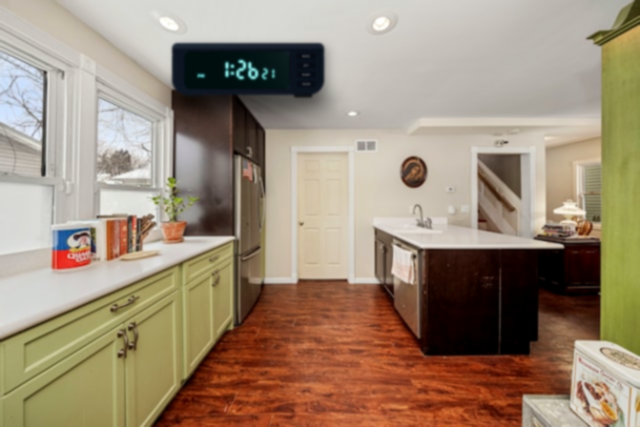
{"hour": 1, "minute": 26}
